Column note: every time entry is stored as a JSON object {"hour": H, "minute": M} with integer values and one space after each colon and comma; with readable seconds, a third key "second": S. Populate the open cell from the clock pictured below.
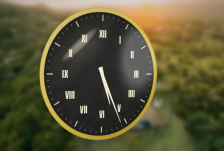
{"hour": 5, "minute": 26}
